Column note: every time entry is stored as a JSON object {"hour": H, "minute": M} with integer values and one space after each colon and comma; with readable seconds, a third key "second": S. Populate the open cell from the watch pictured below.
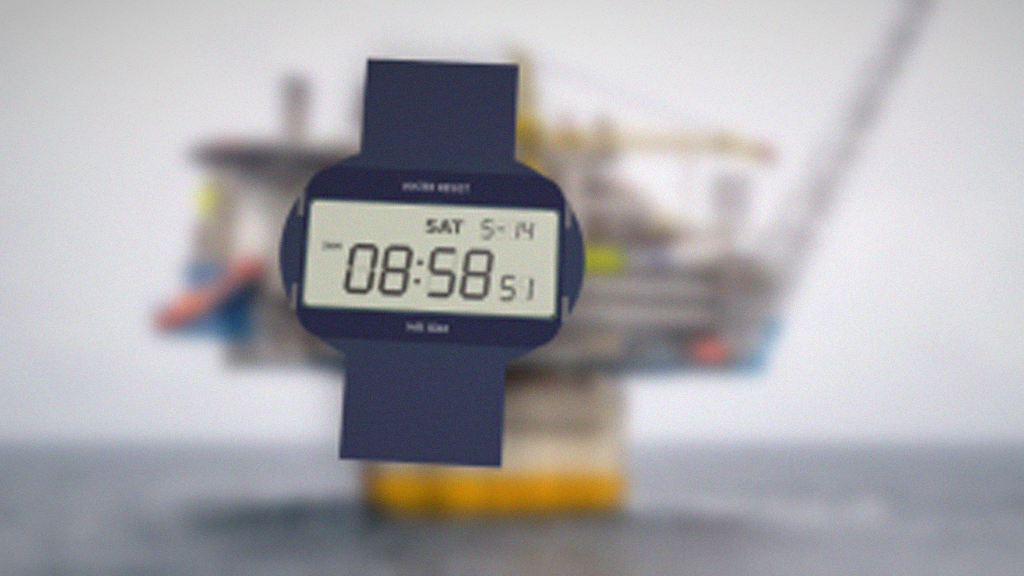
{"hour": 8, "minute": 58, "second": 51}
